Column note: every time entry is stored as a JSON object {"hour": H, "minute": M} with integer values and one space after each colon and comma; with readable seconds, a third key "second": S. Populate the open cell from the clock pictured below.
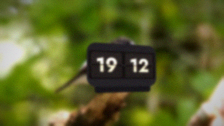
{"hour": 19, "minute": 12}
